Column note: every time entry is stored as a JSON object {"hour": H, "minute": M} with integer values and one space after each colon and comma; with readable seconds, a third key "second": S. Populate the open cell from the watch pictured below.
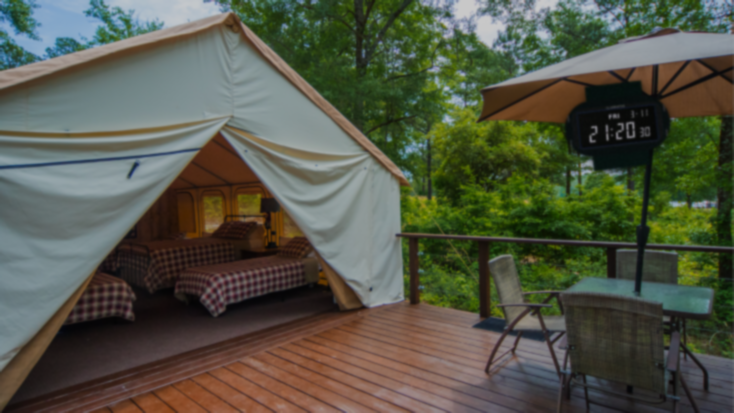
{"hour": 21, "minute": 20}
